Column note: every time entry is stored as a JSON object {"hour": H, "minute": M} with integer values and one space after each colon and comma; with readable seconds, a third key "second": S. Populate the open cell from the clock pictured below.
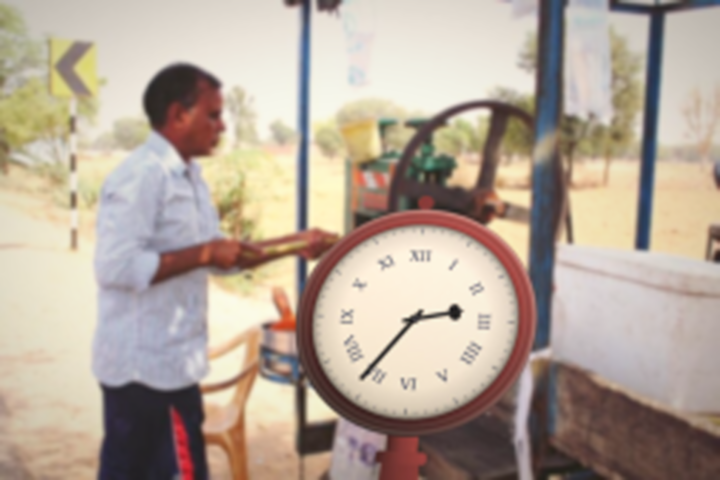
{"hour": 2, "minute": 36}
